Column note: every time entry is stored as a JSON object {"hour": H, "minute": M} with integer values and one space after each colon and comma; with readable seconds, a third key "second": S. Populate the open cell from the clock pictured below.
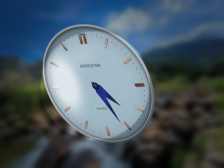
{"hour": 4, "minute": 26}
